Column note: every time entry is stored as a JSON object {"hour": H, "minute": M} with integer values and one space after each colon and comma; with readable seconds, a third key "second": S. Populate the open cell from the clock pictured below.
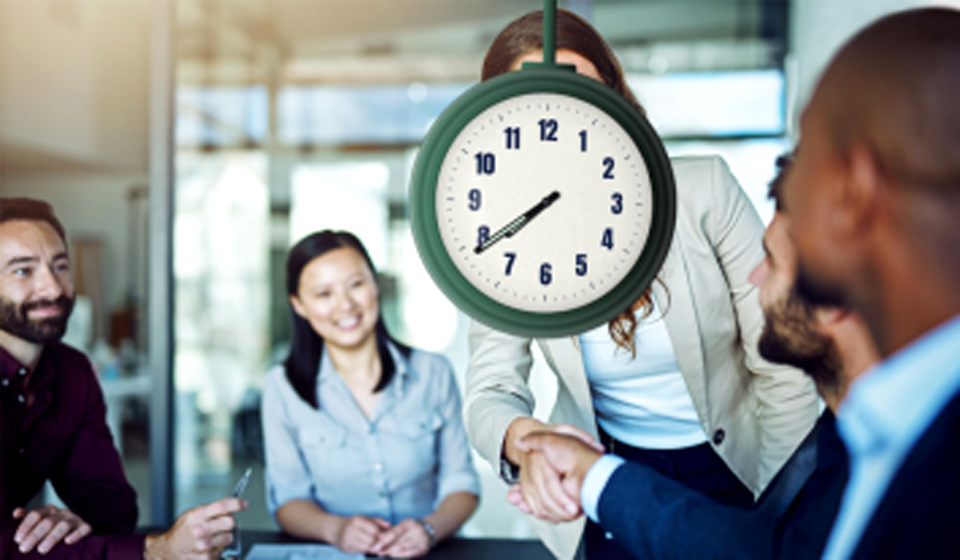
{"hour": 7, "minute": 39}
